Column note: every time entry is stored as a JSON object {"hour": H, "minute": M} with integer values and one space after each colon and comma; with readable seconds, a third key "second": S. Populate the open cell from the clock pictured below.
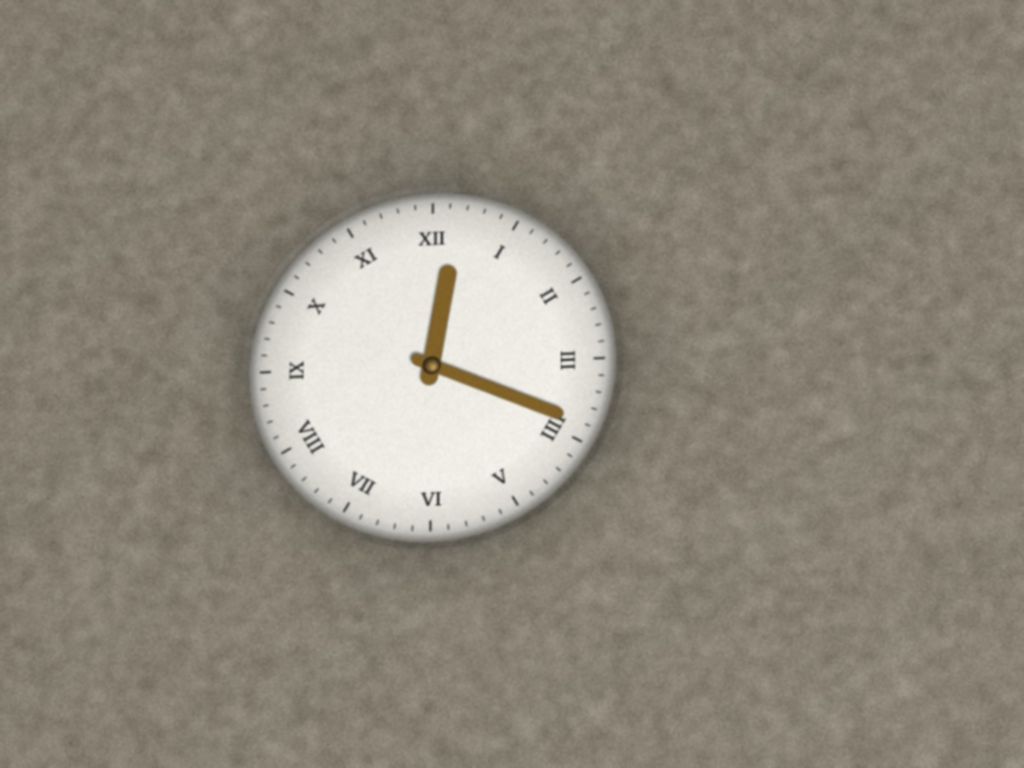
{"hour": 12, "minute": 19}
